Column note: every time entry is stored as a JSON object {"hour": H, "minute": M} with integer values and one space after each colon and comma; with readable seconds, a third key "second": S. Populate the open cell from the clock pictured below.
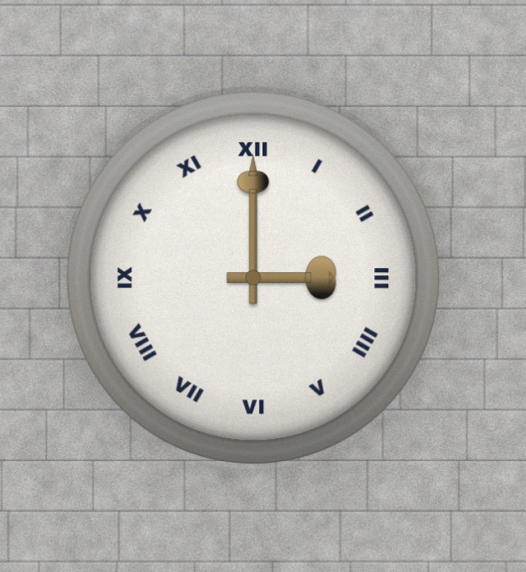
{"hour": 3, "minute": 0}
